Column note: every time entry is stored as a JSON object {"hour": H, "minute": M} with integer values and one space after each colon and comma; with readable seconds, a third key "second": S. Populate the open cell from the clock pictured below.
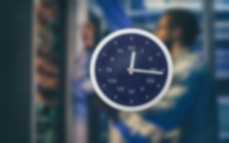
{"hour": 12, "minute": 16}
